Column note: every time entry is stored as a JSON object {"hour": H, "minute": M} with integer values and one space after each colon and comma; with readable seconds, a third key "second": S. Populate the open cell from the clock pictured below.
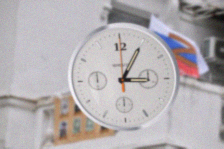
{"hour": 3, "minute": 5}
